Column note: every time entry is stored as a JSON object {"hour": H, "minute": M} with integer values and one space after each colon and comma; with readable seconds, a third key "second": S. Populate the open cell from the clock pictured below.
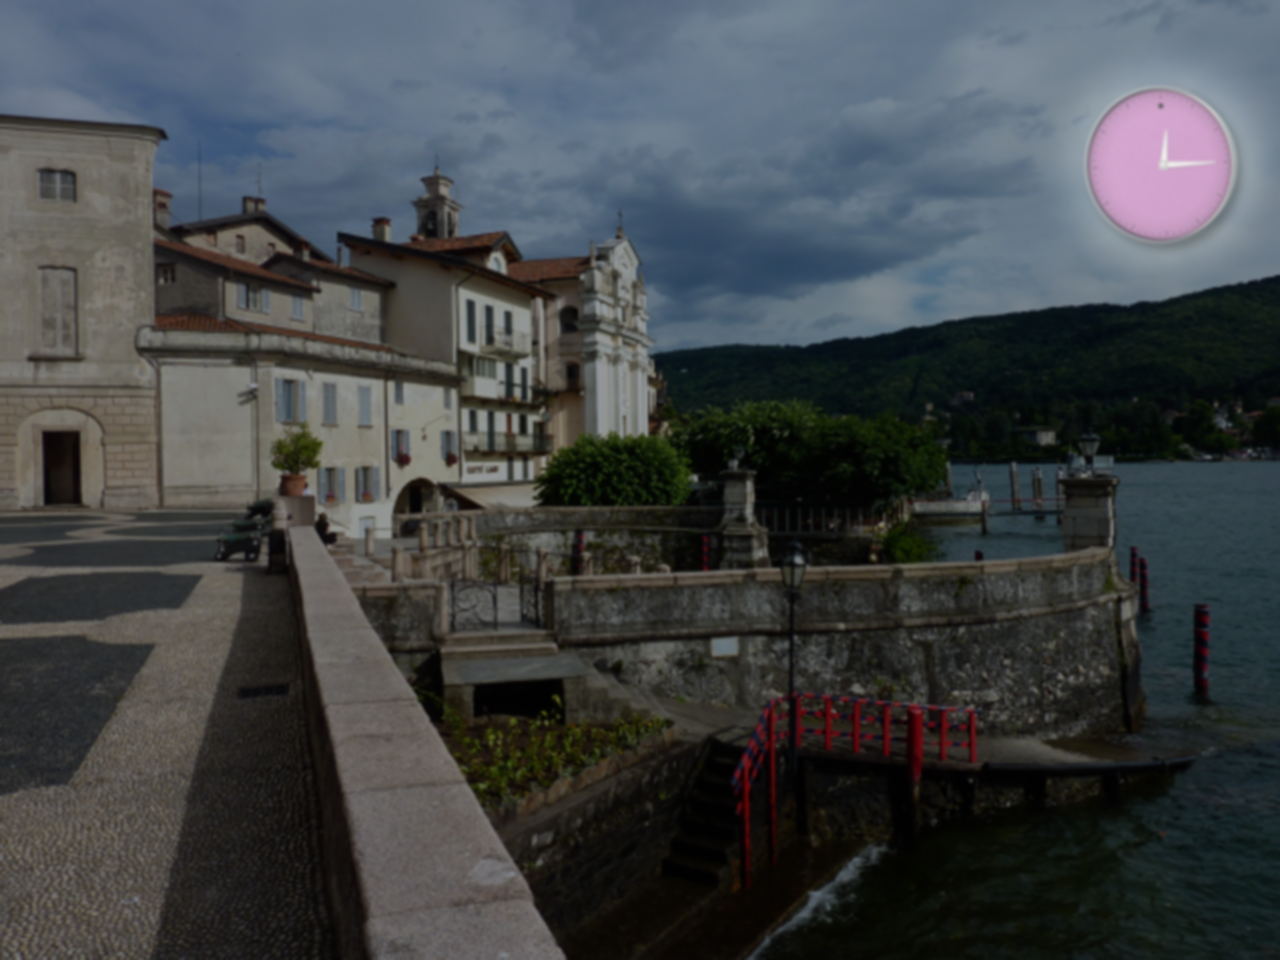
{"hour": 12, "minute": 15}
